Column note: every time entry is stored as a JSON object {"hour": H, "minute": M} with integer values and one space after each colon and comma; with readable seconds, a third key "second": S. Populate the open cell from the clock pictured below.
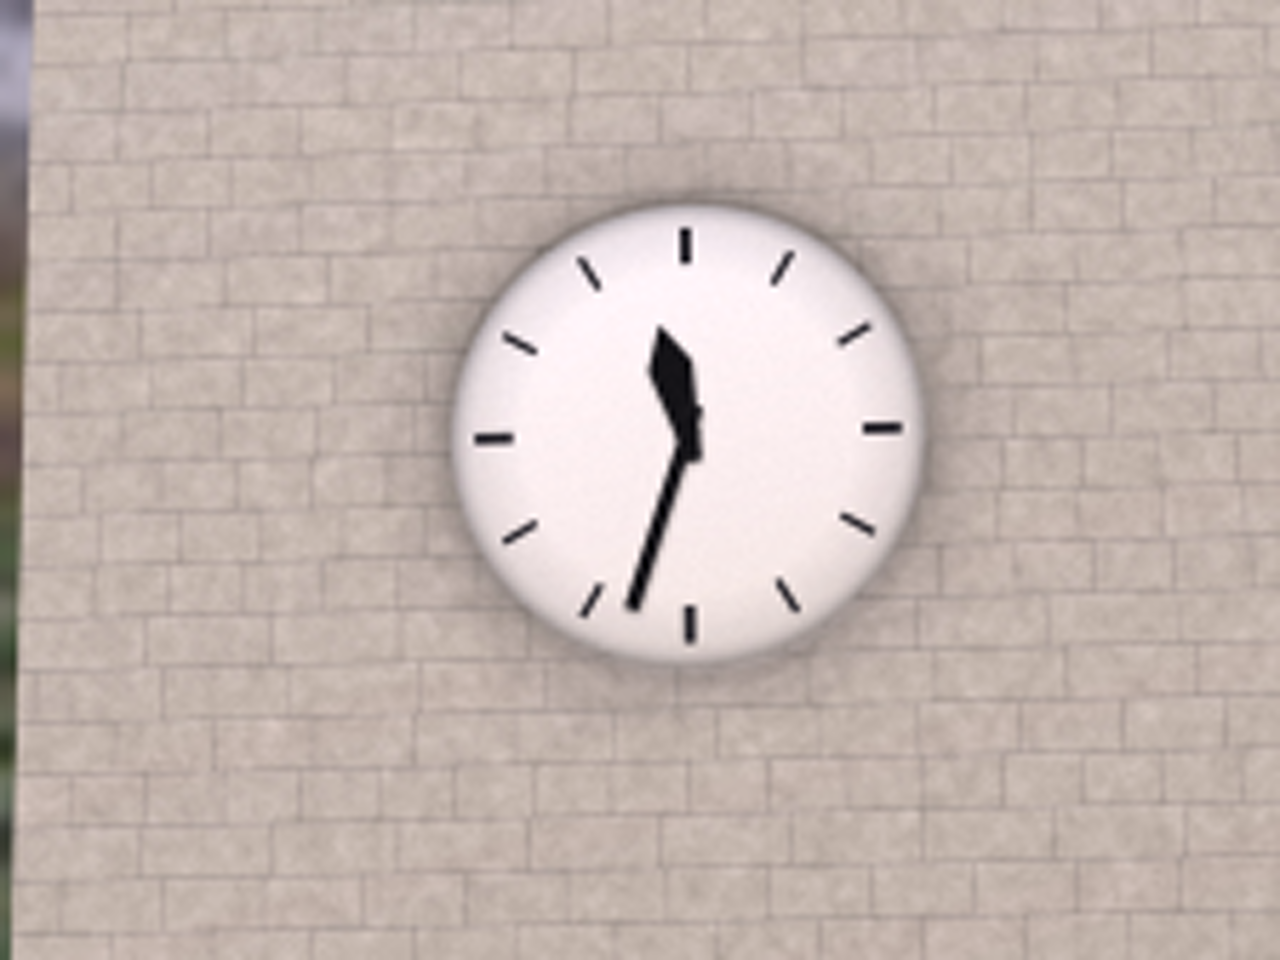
{"hour": 11, "minute": 33}
